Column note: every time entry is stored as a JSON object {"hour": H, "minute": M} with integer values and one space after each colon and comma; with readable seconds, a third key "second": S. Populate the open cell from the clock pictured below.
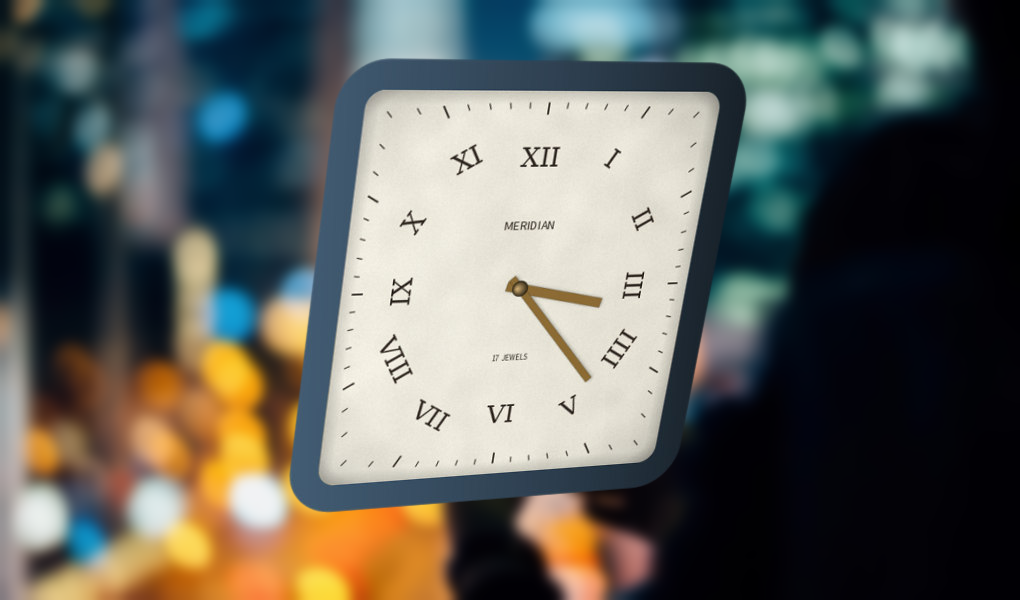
{"hour": 3, "minute": 23}
